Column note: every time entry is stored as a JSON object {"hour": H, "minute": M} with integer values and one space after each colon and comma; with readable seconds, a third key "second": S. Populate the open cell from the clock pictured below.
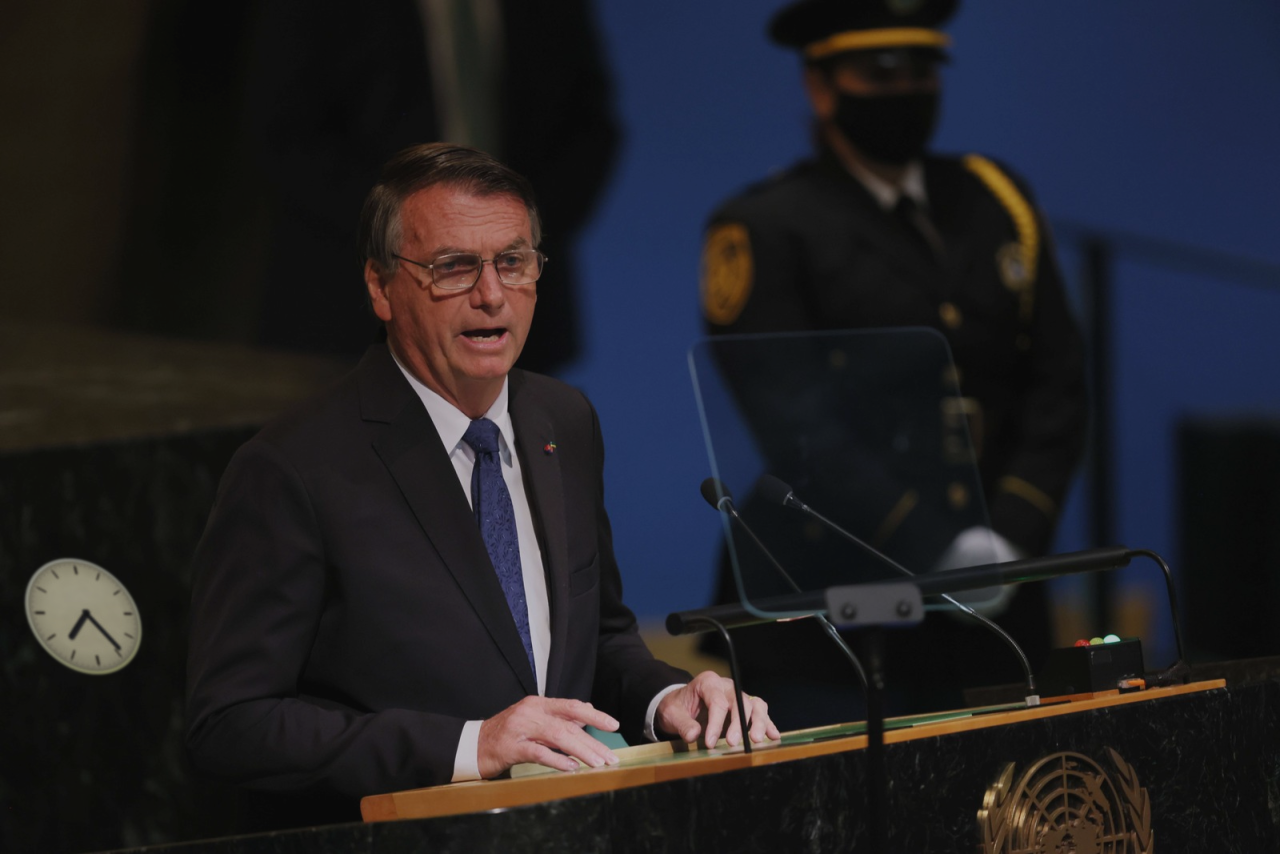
{"hour": 7, "minute": 24}
